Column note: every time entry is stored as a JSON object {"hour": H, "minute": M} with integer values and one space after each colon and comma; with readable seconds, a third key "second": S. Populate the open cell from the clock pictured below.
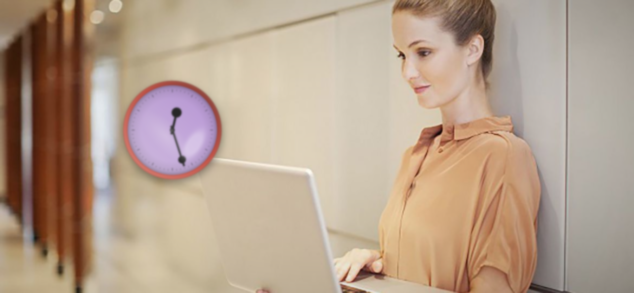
{"hour": 12, "minute": 27}
